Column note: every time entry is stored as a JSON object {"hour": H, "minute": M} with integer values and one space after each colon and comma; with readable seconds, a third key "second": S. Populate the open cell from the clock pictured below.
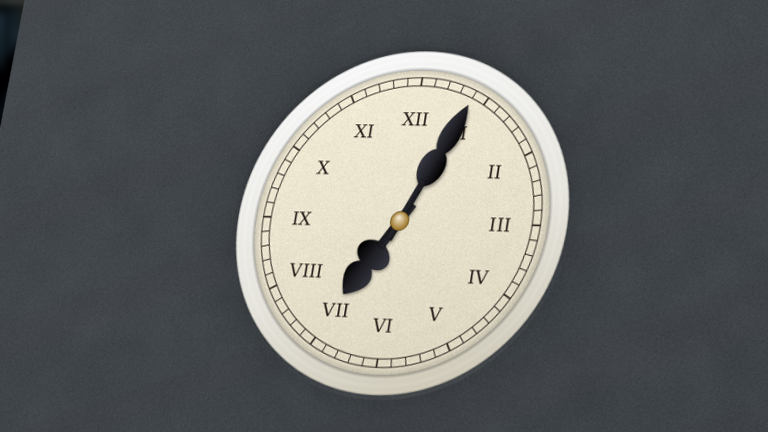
{"hour": 7, "minute": 4}
